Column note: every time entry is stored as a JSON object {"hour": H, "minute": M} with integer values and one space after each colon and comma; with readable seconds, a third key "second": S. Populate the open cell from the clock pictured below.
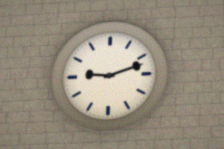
{"hour": 9, "minute": 12}
